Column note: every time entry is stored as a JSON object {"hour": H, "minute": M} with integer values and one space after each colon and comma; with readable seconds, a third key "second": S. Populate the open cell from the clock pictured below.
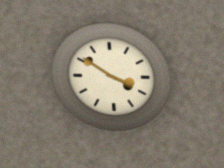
{"hour": 3, "minute": 51}
